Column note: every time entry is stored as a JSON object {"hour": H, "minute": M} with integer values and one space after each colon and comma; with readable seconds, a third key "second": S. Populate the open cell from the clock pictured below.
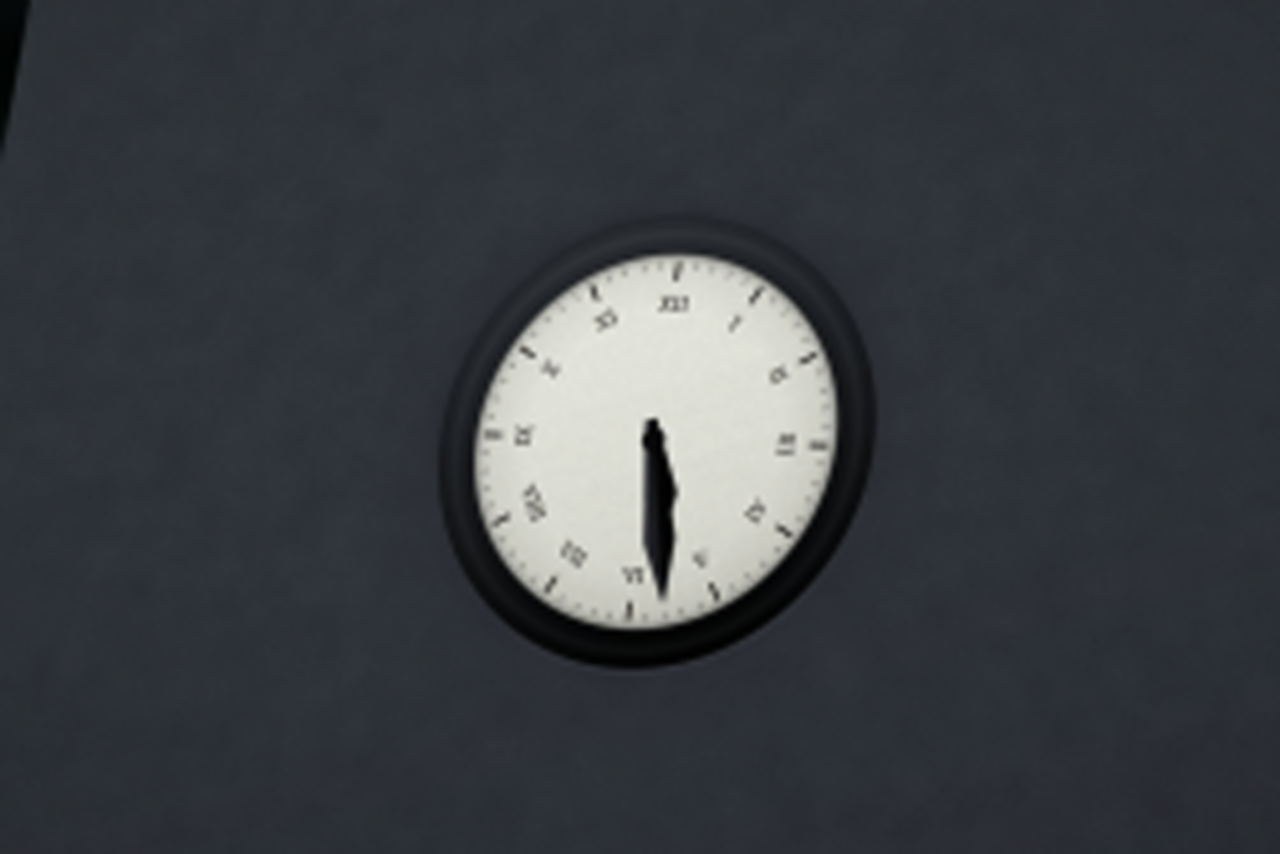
{"hour": 5, "minute": 28}
